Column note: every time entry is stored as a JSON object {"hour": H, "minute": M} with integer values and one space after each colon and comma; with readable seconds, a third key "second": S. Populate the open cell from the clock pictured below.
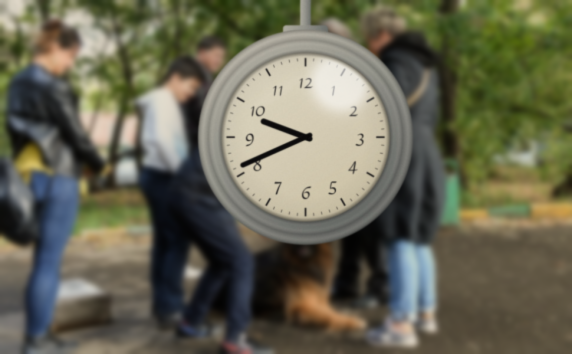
{"hour": 9, "minute": 41}
